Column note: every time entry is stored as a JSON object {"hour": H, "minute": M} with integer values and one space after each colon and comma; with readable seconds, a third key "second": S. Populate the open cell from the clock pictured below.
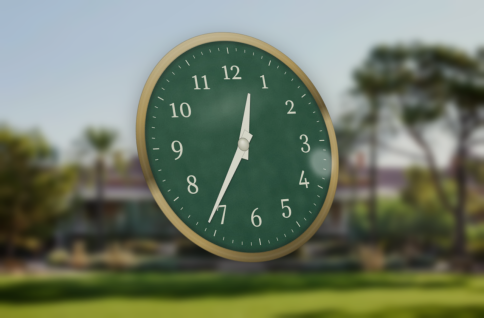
{"hour": 12, "minute": 36}
